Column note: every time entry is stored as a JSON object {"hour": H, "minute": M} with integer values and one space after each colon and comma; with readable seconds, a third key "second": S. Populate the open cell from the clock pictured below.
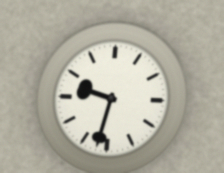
{"hour": 9, "minute": 32}
